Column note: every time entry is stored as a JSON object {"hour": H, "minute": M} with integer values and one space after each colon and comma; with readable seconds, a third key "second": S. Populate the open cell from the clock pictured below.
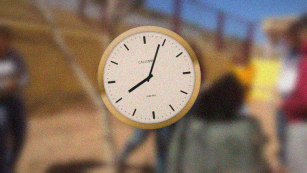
{"hour": 8, "minute": 4}
